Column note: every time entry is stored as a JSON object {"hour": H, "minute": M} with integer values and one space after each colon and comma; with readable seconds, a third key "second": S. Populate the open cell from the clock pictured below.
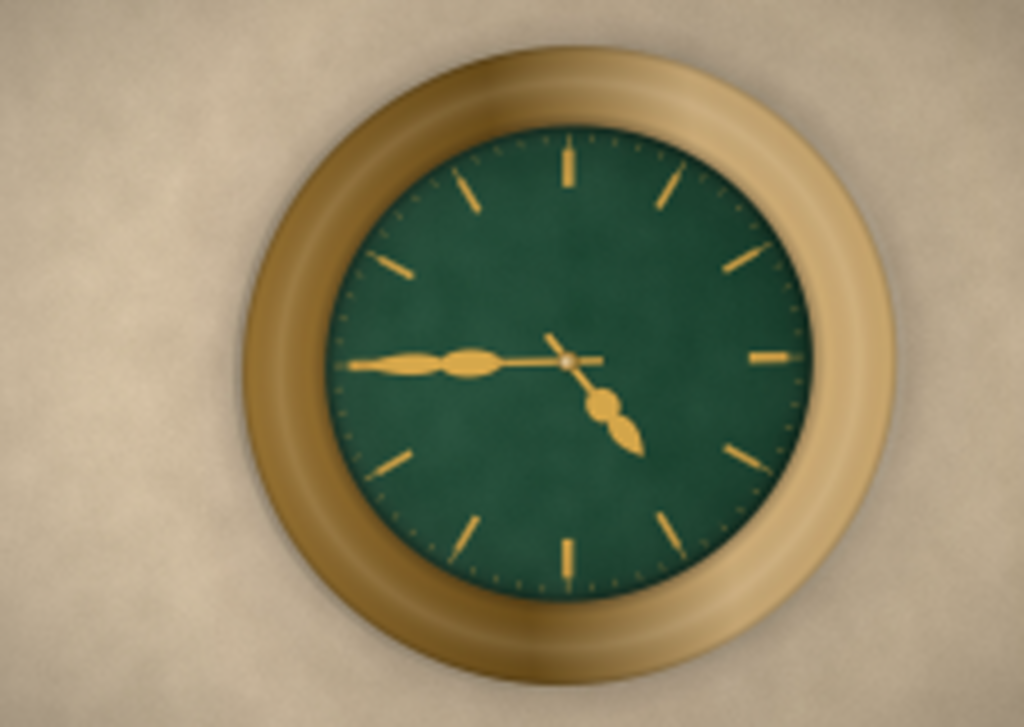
{"hour": 4, "minute": 45}
